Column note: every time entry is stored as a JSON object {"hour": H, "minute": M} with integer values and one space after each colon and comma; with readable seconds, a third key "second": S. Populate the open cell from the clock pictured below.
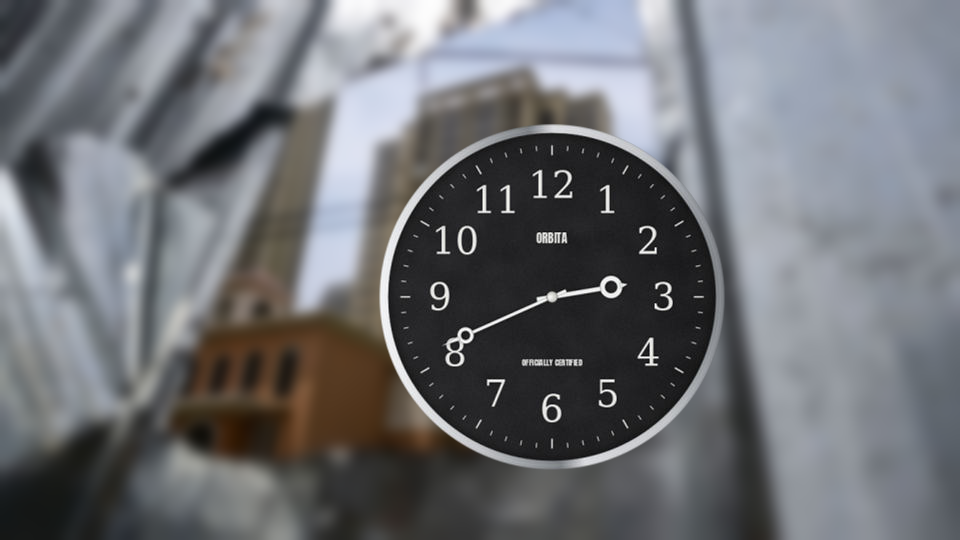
{"hour": 2, "minute": 41}
